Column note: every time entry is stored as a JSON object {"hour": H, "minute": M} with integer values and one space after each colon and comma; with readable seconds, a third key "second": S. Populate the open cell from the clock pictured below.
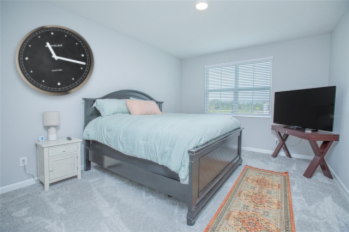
{"hour": 11, "minute": 18}
